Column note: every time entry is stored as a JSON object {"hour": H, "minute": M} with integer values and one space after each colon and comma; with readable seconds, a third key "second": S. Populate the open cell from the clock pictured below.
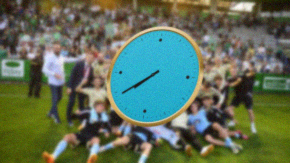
{"hour": 7, "minute": 39}
